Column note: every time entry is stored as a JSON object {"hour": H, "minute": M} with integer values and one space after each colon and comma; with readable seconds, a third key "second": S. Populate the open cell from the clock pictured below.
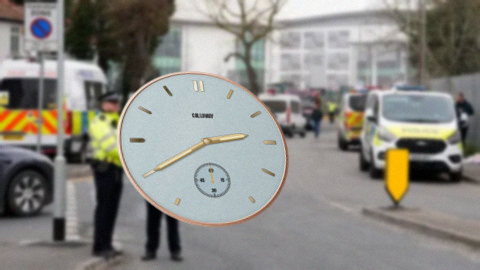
{"hour": 2, "minute": 40}
